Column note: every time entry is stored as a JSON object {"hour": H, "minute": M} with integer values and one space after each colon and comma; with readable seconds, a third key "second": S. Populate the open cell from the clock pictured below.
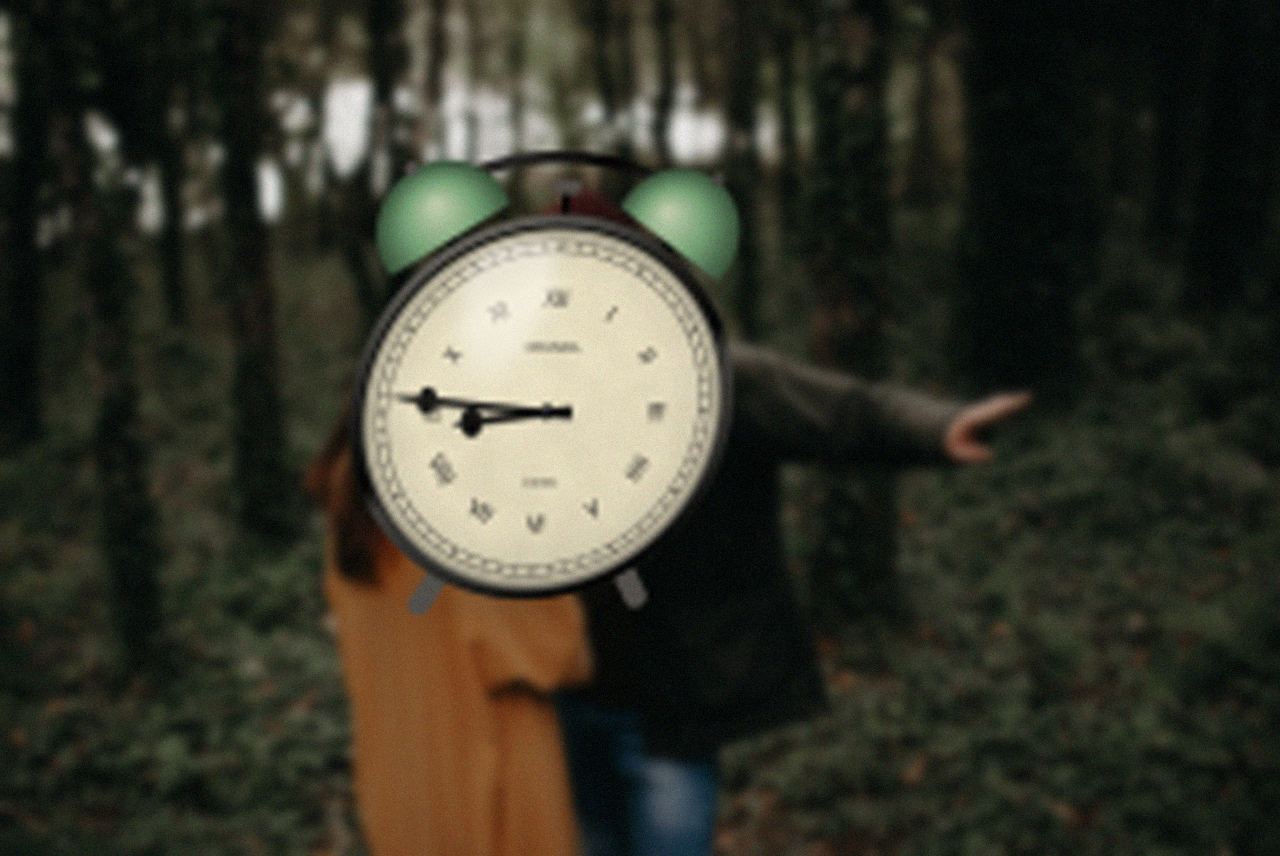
{"hour": 8, "minute": 46}
